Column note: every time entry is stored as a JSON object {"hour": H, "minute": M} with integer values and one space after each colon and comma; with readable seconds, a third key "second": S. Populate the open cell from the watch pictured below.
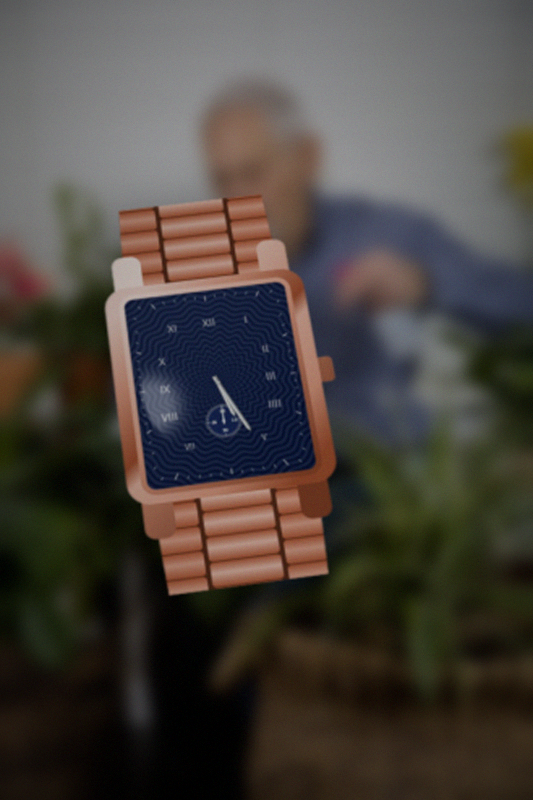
{"hour": 5, "minute": 26}
